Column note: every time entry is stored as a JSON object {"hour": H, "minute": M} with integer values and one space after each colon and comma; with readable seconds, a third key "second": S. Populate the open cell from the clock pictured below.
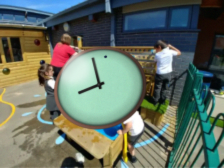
{"hour": 7, "minute": 56}
